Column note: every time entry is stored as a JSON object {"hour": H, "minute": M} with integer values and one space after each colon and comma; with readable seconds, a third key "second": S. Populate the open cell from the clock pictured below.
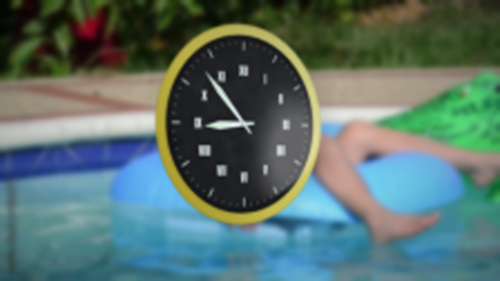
{"hour": 8, "minute": 53}
